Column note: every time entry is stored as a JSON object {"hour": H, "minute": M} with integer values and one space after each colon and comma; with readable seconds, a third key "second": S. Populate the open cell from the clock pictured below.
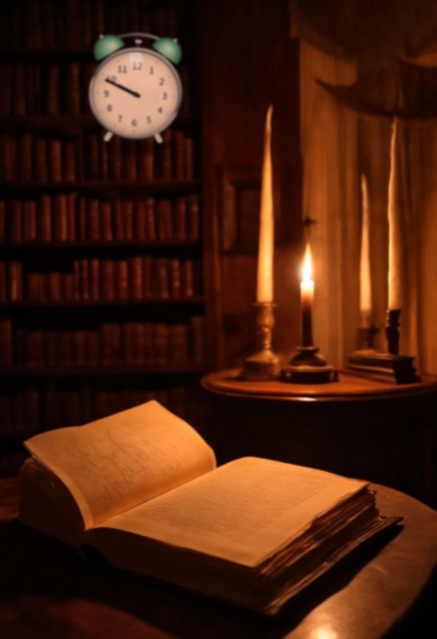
{"hour": 9, "minute": 49}
